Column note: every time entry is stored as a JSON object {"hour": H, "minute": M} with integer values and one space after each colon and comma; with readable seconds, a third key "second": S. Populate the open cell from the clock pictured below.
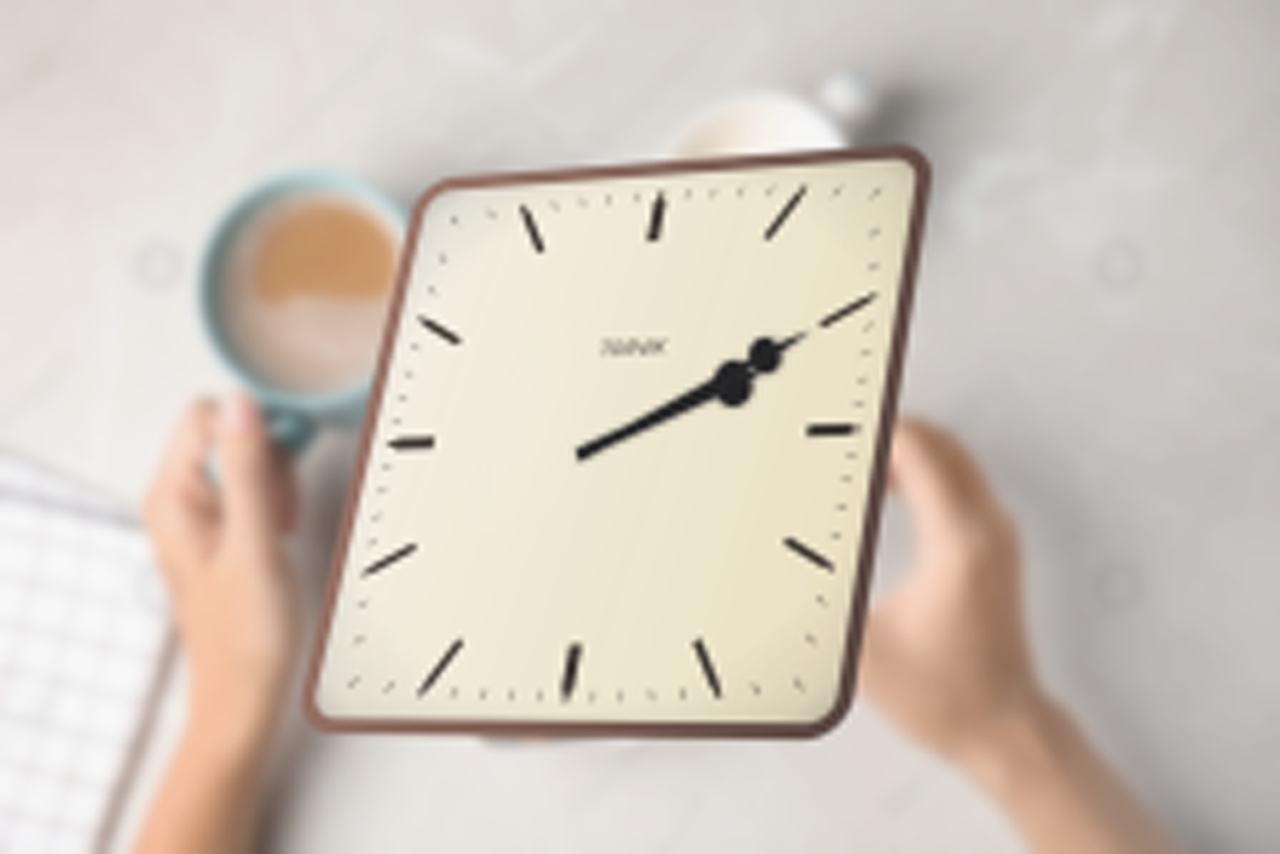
{"hour": 2, "minute": 10}
